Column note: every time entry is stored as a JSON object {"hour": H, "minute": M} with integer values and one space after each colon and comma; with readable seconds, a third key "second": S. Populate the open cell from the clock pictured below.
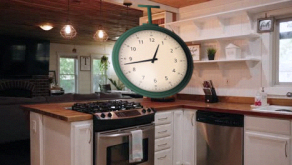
{"hour": 12, "minute": 43}
